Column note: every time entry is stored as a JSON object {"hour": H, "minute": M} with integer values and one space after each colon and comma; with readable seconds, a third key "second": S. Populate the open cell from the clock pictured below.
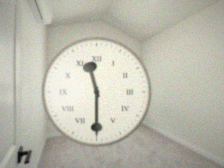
{"hour": 11, "minute": 30}
